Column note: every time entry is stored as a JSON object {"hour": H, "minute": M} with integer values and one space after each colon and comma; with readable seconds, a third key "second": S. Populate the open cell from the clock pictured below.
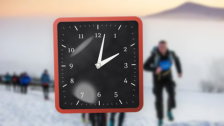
{"hour": 2, "minute": 2}
